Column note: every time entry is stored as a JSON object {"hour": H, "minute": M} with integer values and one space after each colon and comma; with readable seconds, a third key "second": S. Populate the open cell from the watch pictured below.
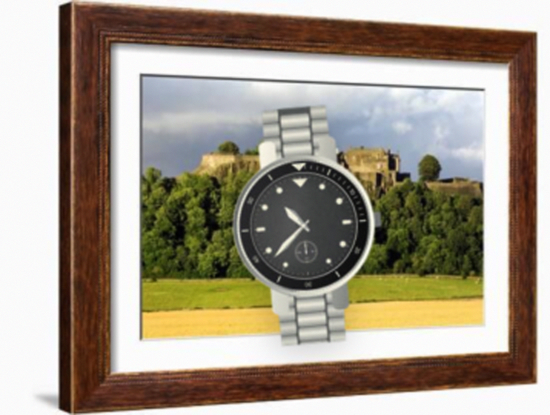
{"hour": 10, "minute": 38}
